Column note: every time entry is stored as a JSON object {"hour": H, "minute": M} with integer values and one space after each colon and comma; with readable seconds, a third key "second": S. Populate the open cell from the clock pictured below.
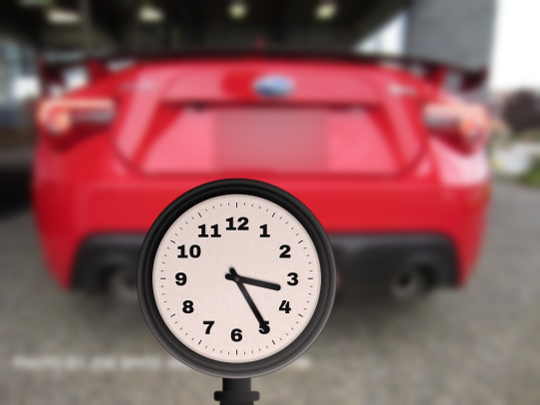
{"hour": 3, "minute": 25}
